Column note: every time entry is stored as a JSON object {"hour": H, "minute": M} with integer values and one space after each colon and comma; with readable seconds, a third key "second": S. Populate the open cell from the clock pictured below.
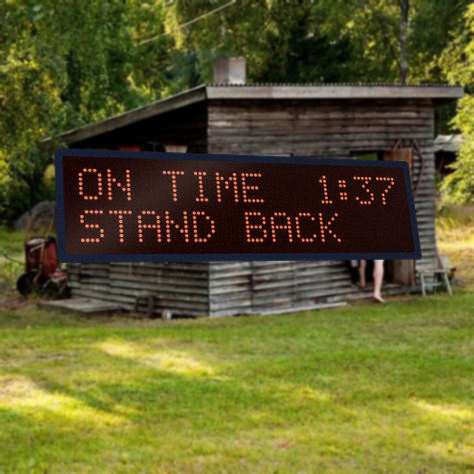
{"hour": 1, "minute": 37}
